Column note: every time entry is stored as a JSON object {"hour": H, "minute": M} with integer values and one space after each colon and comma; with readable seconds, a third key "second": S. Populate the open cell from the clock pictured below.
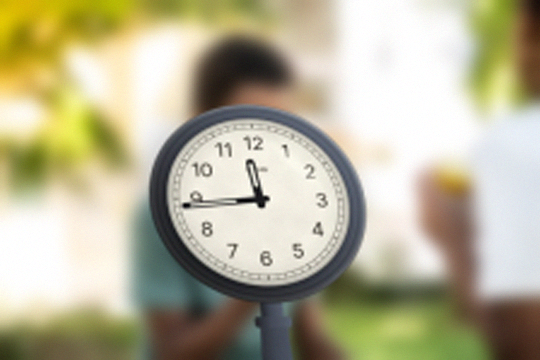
{"hour": 11, "minute": 44}
